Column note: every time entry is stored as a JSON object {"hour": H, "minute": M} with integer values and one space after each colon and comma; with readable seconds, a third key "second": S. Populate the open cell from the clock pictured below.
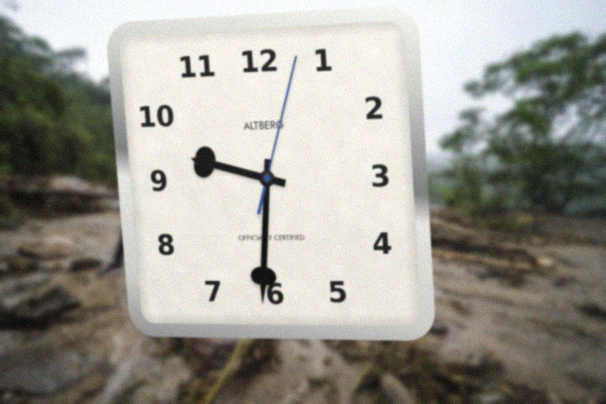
{"hour": 9, "minute": 31, "second": 3}
